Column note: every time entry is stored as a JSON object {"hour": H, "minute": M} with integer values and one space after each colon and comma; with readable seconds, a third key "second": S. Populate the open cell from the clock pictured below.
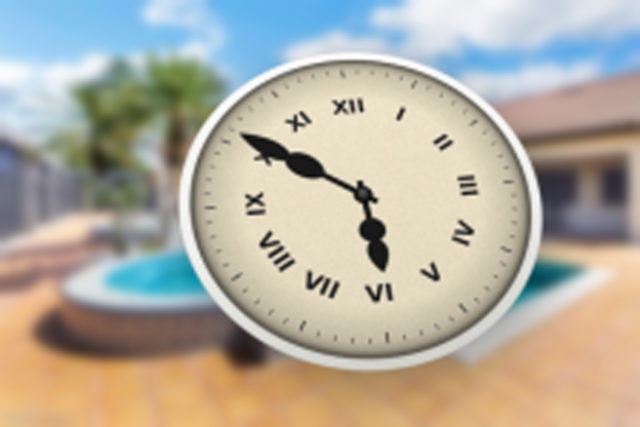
{"hour": 5, "minute": 51}
